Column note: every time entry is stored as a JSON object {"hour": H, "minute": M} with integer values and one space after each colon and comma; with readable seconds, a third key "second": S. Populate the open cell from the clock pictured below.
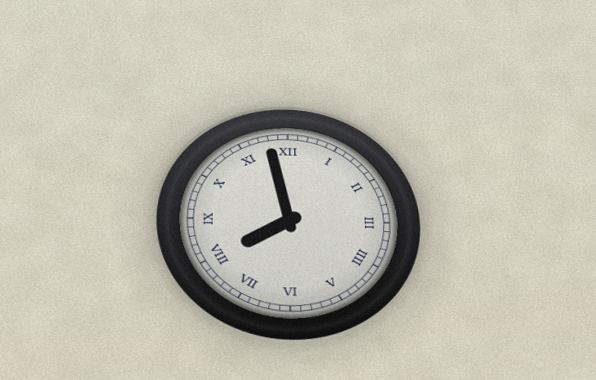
{"hour": 7, "minute": 58}
